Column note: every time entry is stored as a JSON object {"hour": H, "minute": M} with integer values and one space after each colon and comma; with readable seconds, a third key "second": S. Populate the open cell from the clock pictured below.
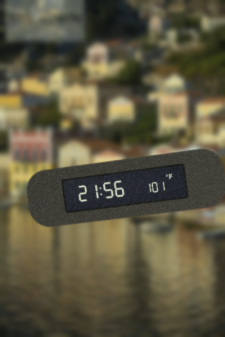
{"hour": 21, "minute": 56}
